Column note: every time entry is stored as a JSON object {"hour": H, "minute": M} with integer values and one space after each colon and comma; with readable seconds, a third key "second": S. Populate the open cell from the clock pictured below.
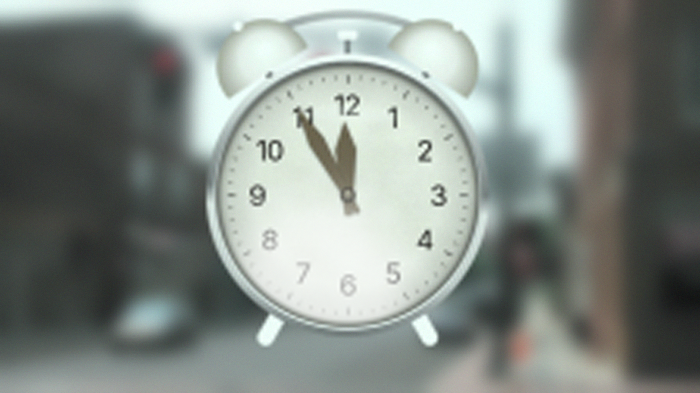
{"hour": 11, "minute": 55}
